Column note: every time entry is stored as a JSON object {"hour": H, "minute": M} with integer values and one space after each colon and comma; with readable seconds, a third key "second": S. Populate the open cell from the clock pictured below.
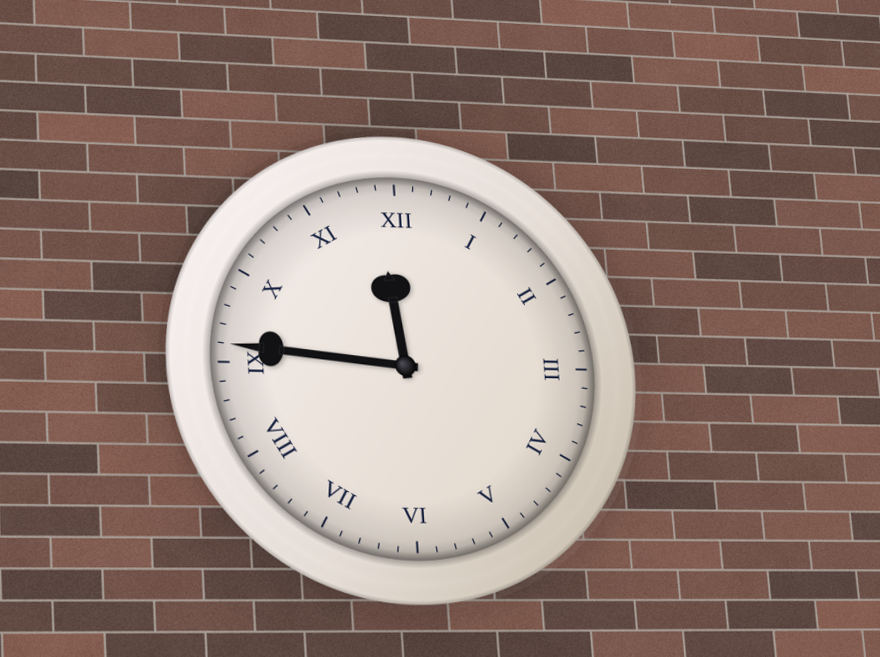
{"hour": 11, "minute": 46}
